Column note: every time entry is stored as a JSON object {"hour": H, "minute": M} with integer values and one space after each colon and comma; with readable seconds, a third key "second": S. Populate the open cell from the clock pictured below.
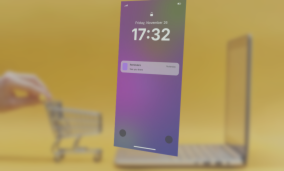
{"hour": 17, "minute": 32}
